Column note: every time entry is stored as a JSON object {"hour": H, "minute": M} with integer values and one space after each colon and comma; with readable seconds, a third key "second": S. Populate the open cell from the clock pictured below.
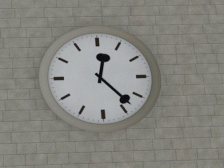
{"hour": 12, "minute": 23}
